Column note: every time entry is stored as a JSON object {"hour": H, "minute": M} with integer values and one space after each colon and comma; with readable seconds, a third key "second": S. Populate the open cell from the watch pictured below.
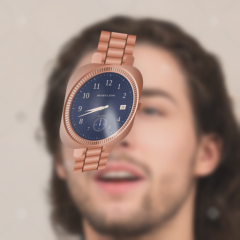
{"hour": 8, "minute": 42}
